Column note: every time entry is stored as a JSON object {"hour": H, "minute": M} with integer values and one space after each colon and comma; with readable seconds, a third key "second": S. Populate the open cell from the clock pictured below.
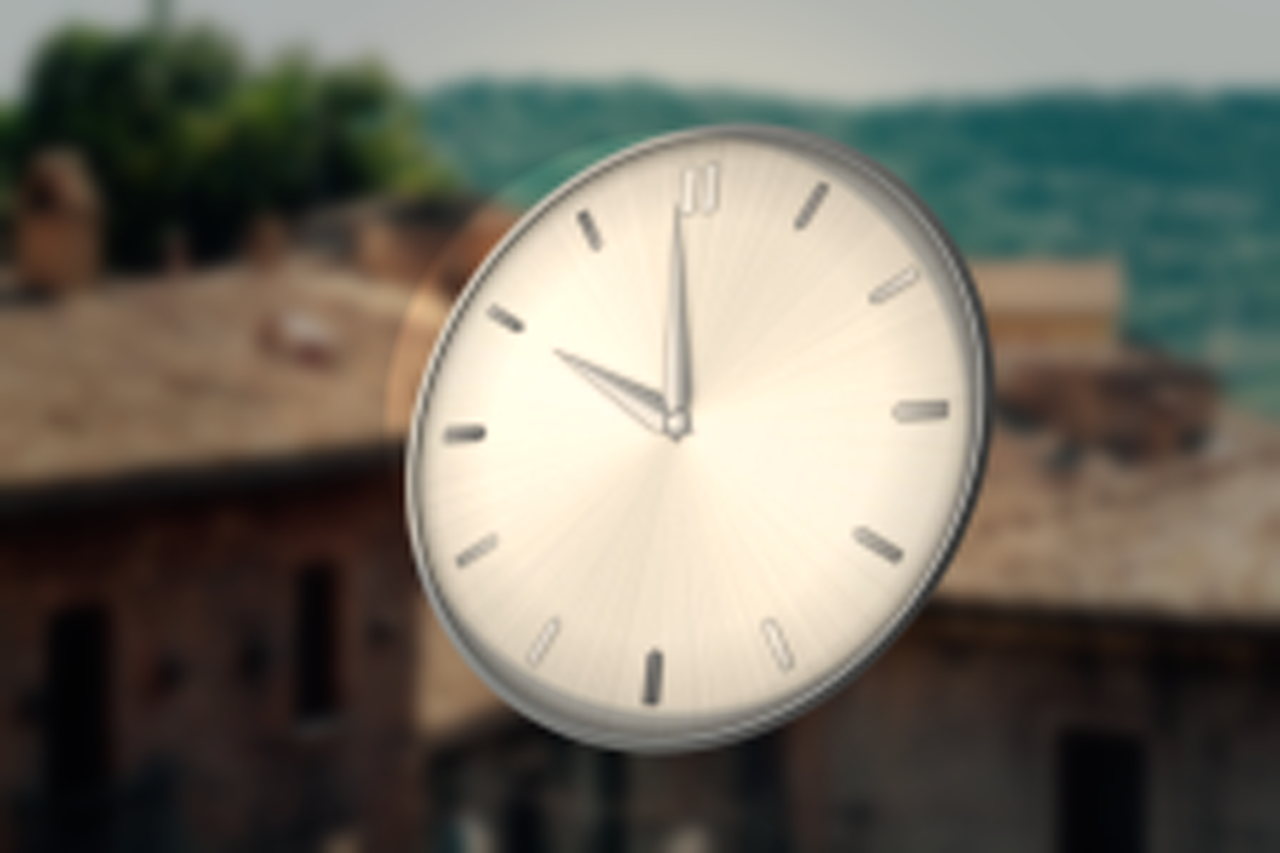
{"hour": 9, "minute": 59}
